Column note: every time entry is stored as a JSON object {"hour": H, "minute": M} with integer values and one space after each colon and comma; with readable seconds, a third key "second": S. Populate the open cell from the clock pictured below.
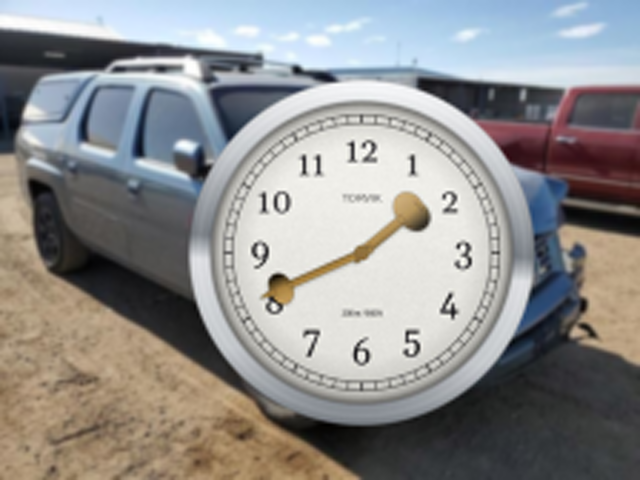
{"hour": 1, "minute": 41}
